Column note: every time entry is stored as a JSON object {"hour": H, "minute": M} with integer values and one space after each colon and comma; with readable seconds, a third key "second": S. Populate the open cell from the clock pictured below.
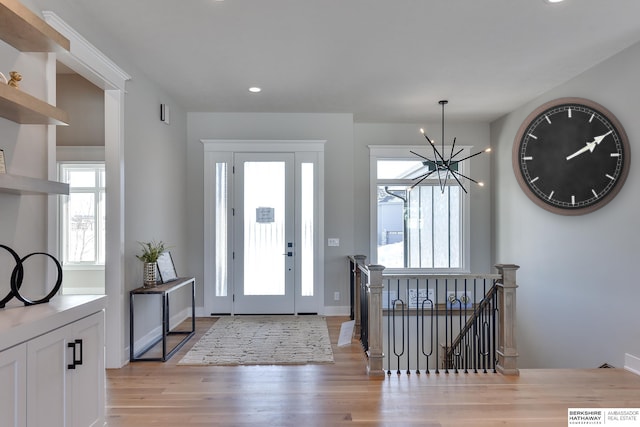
{"hour": 2, "minute": 10}
